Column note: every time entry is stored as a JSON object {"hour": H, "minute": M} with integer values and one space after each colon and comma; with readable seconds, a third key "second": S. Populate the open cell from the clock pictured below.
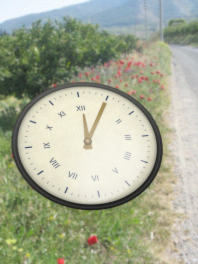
{"hour": 12, "minute": 5}
